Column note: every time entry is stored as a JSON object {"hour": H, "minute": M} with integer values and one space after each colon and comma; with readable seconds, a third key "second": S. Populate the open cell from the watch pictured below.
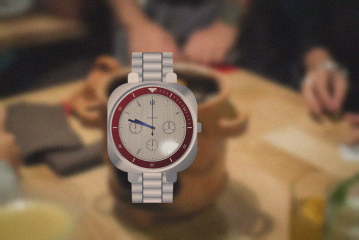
{"hour": 9, "minute": 48}
